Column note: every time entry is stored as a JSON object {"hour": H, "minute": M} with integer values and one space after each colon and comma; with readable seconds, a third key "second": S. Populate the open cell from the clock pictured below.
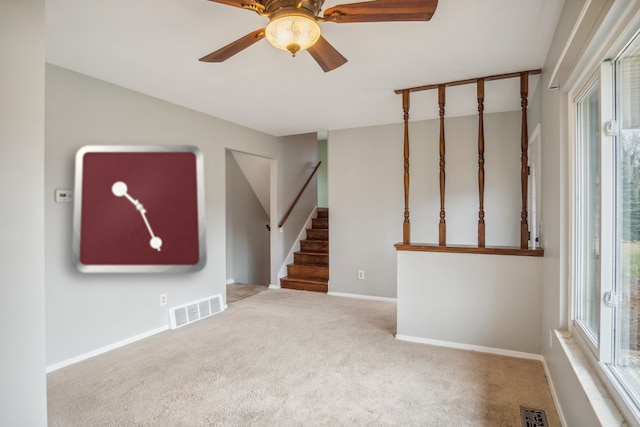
{"hour": 10, "minute": 26}
